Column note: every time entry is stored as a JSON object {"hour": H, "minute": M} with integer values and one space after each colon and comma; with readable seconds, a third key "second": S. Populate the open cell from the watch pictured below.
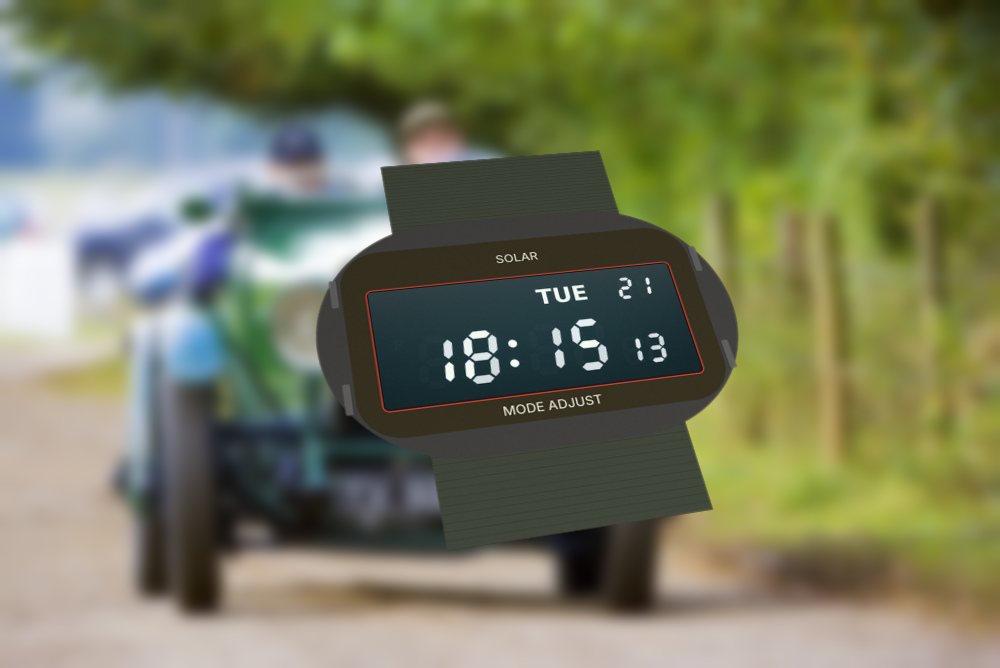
{"hour": 18, "minute": 15, "second": 13}
